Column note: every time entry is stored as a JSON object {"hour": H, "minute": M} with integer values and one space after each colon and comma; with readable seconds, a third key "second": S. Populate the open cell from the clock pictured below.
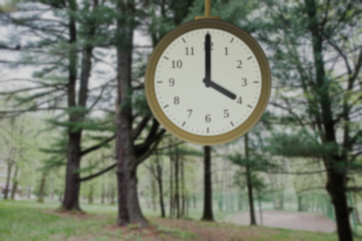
{"hour": 4, "minute": 0}
